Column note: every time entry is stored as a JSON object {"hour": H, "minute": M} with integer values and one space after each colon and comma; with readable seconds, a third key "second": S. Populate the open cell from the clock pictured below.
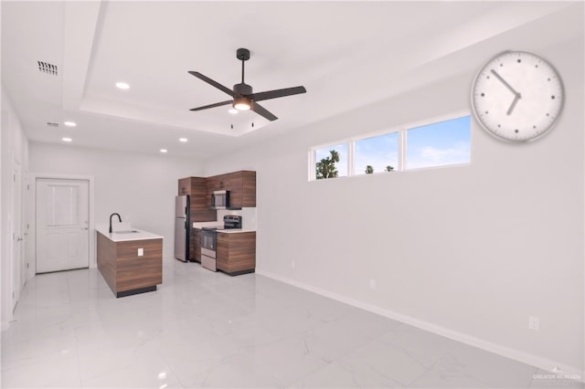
{"hour": 6, "minute": 52}
